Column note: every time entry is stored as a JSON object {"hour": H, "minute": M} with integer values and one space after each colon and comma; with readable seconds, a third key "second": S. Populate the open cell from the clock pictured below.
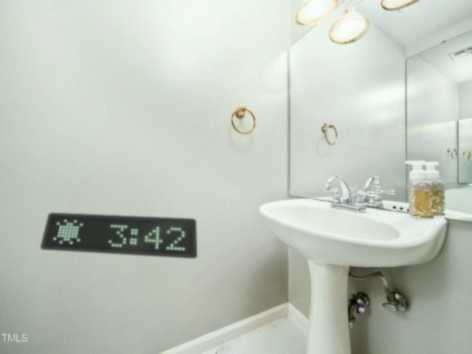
{"hour": 3, "minute": 42}
